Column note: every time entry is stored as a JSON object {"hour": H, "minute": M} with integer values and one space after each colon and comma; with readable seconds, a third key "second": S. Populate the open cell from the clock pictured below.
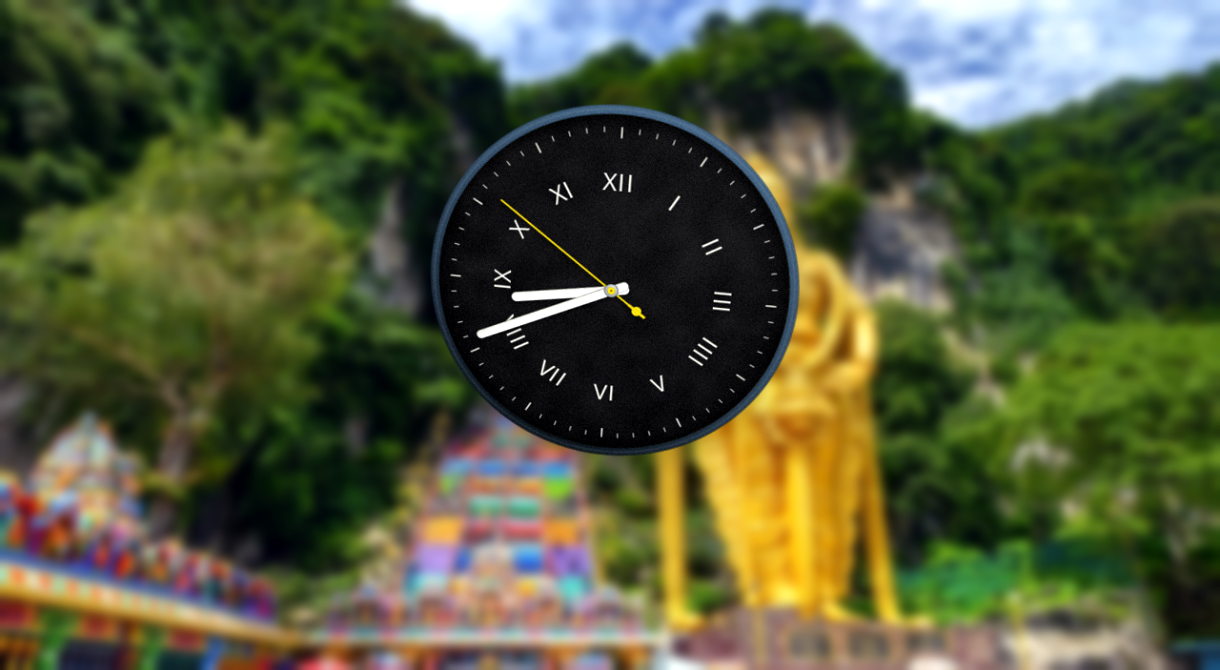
{"hour": 8, "minute": 40, "second": 51}
